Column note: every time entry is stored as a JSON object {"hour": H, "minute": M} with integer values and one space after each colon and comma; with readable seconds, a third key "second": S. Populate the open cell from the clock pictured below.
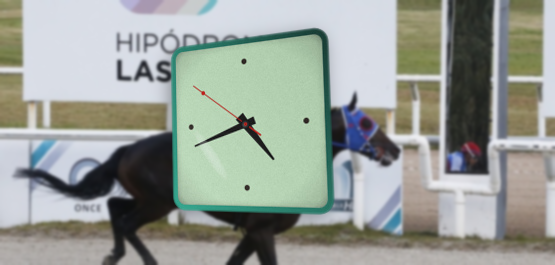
{"hour": 4, "minute": 41, "second": 51}
